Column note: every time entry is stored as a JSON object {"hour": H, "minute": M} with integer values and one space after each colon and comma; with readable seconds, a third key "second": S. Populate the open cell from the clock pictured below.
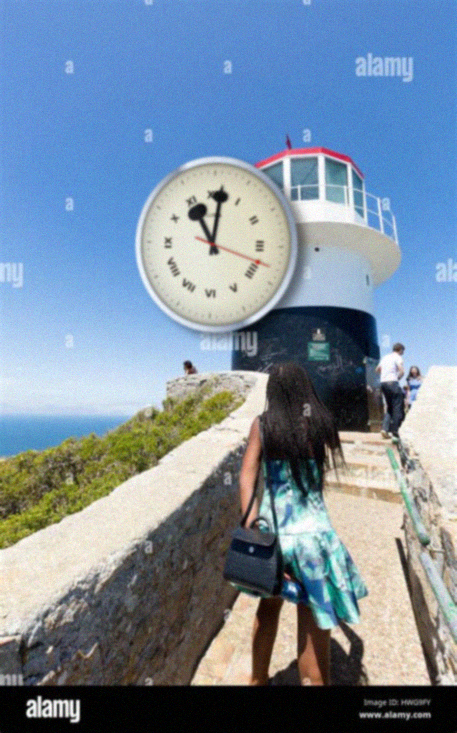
{"hour": 11, "minute": 1, "second": 18}
